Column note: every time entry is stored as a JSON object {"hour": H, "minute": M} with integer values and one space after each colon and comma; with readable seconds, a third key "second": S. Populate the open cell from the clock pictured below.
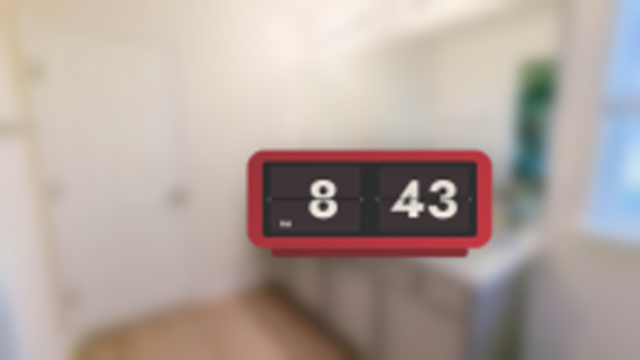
{"hour": 8, "minute": 43}
